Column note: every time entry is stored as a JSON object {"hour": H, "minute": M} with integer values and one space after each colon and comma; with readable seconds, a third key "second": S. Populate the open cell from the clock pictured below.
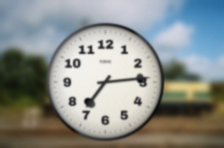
{"hour": 7, "minute": 14}
